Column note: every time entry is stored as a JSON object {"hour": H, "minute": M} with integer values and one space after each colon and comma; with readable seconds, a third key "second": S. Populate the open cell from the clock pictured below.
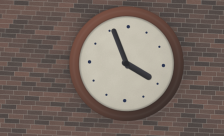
{"hour": 3, "minute": 56}
